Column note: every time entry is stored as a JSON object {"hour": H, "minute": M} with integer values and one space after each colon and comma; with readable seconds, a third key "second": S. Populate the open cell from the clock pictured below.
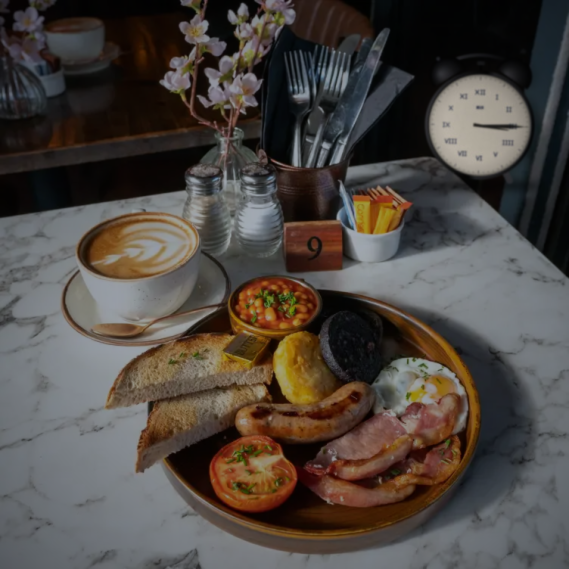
{"hour": 3, "minute": 15}
